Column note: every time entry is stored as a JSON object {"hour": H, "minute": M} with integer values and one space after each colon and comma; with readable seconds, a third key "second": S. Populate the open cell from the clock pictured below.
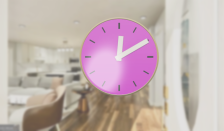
{"hour": 12, "minute": 10}
